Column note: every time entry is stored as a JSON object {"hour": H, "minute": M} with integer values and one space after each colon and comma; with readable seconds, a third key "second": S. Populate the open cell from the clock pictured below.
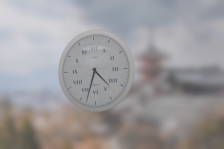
{"hour": 4, "minute": 33}
